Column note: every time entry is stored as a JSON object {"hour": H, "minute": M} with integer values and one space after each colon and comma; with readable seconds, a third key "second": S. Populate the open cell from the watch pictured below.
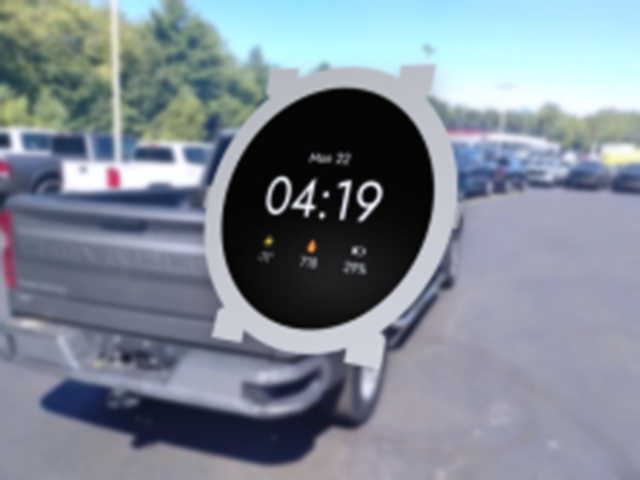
{"hour": 4, "minute": 19}
